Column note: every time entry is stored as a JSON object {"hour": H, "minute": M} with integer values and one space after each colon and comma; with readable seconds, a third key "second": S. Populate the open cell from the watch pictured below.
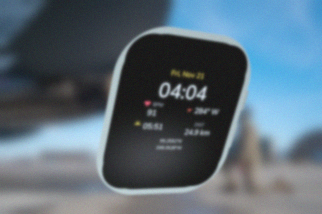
{"hour": 4, "minute": 4}
